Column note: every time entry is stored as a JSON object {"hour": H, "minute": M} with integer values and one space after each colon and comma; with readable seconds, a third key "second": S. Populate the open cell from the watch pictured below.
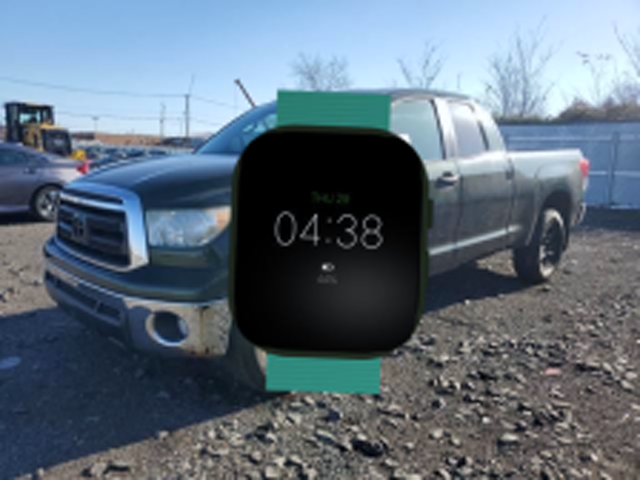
{"hour": 4, "minute": 38}
